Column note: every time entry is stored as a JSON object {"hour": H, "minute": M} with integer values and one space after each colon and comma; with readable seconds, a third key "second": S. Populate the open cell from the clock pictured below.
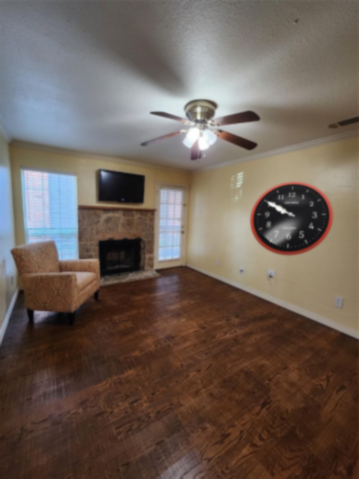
{"hour": 9, "minute": 50}
